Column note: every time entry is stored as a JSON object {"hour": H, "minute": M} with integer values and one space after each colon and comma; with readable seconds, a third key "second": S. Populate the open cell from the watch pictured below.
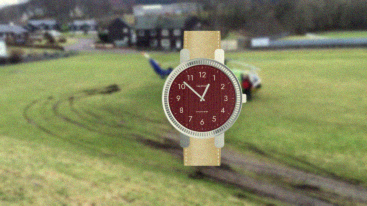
{"hour": 12, "minute": 52}
